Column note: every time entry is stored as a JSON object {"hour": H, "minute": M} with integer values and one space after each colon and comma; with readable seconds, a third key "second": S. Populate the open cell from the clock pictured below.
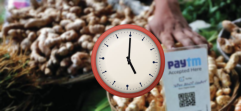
{"hour": 5, "minute": 0}
